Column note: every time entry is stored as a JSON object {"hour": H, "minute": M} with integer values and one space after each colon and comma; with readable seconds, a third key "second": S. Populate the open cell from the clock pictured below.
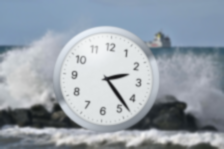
{"hour": 2, "minute": 23}
